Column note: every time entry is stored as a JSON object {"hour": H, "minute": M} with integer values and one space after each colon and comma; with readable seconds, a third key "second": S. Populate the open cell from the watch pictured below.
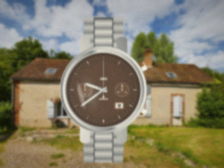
{"hour": 9, "minute": 39}
